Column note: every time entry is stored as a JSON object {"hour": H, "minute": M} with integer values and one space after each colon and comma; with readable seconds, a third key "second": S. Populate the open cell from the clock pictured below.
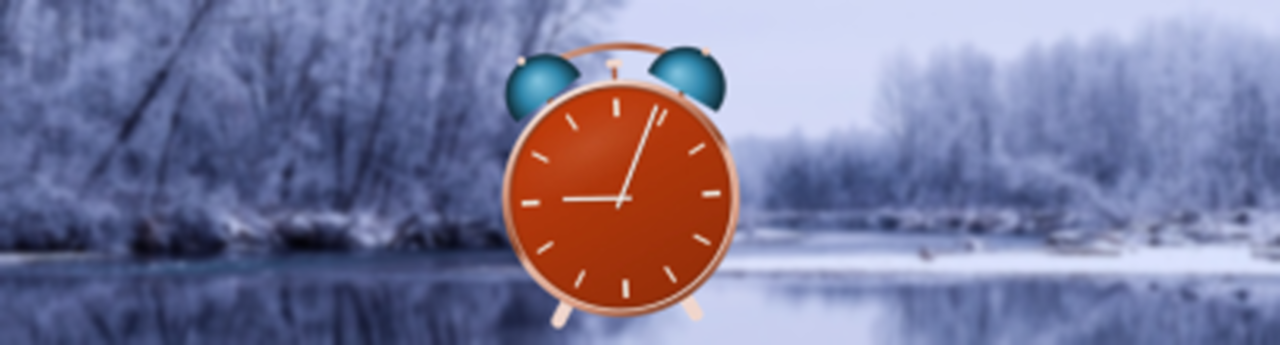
{"hour": 9, "minute": 4}
